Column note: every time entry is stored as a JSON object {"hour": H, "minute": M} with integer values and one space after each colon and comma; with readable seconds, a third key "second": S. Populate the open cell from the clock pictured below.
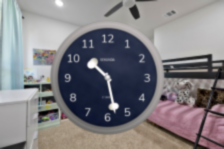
{"hour": 10, "minute": 28}
